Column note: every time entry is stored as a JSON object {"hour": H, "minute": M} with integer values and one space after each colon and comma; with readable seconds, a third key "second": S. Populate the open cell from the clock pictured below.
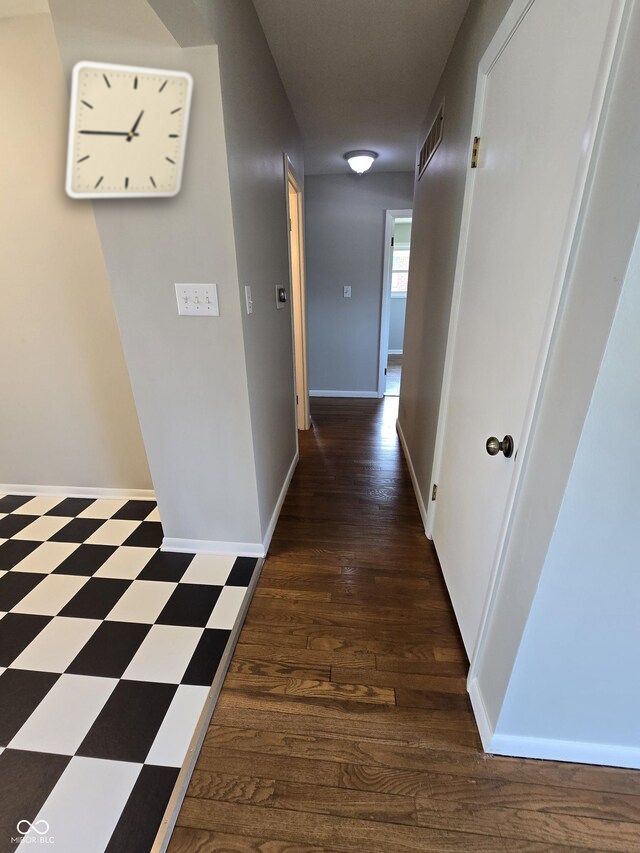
{"hour": 12, "minute": 45}
